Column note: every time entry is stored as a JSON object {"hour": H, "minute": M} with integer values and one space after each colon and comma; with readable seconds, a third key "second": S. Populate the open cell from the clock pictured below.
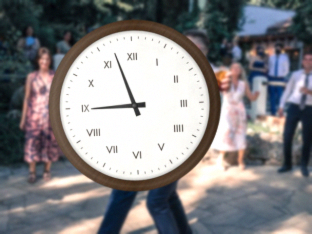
{"hour": 8, "minute": 57}
